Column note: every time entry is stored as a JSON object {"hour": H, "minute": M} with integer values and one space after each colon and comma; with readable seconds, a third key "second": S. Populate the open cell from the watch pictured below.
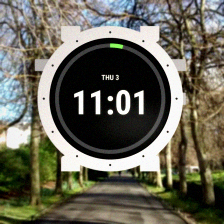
{"hour": 11, "minute": 1}
